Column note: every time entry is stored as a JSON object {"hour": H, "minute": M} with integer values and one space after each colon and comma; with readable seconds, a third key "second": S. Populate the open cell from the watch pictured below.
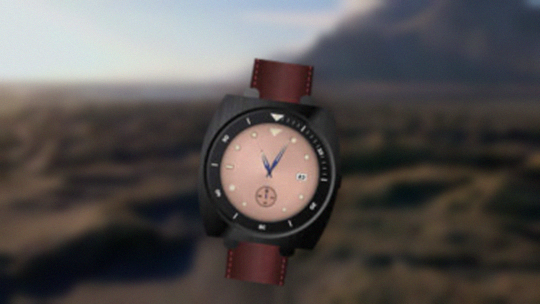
{"hour": 11, "minute": 4}
